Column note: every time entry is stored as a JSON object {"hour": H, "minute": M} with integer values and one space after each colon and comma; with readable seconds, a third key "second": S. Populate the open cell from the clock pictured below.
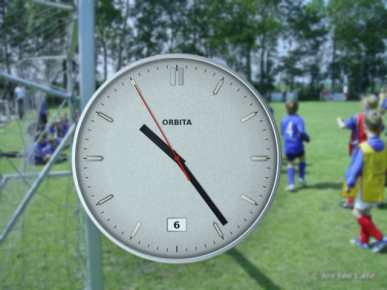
{"hour": 10, "minute": 23, "second": 55}
